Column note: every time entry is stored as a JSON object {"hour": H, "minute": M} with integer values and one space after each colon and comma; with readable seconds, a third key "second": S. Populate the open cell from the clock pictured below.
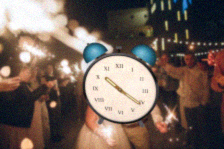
{"hour": 10, "minute": 21}
